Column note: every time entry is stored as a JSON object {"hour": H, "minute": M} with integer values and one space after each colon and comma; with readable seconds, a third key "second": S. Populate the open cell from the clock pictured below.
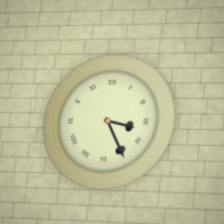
{"hour": 3, "minute": 25}
